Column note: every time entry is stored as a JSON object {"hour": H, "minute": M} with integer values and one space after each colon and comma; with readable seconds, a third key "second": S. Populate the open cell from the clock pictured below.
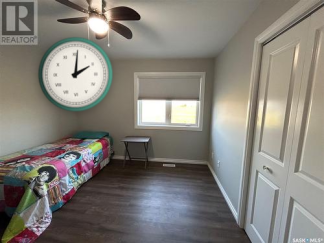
{"hour": 2, "minute": 1}
